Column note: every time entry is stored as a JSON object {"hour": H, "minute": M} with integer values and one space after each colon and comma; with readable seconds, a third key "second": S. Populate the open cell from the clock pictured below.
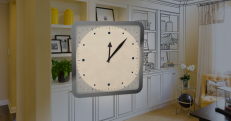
{"hour": 12, "minute": 7}
